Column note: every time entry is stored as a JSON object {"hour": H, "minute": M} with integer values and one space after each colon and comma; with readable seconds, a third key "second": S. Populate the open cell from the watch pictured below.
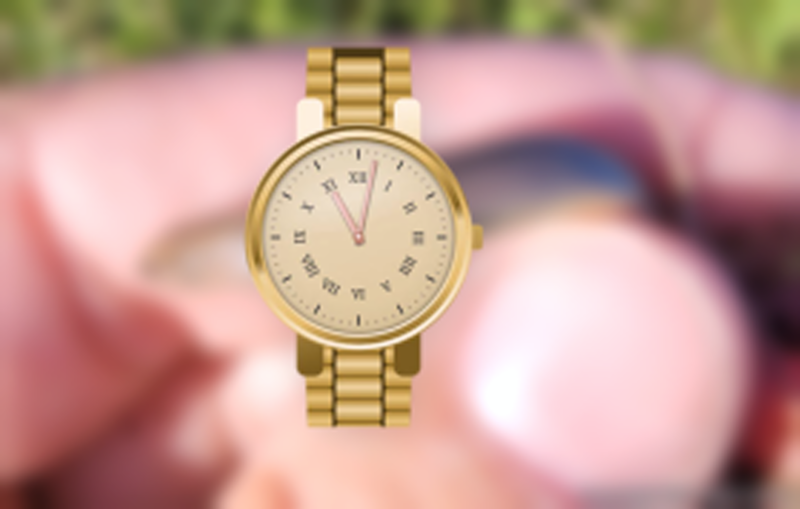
{"hour": 11, "minute": 2}
